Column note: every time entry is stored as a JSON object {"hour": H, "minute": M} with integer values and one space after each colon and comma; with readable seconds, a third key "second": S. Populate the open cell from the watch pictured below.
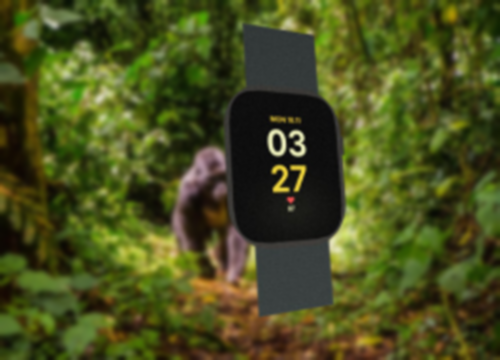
{"hour": 3, "minute": 27}
